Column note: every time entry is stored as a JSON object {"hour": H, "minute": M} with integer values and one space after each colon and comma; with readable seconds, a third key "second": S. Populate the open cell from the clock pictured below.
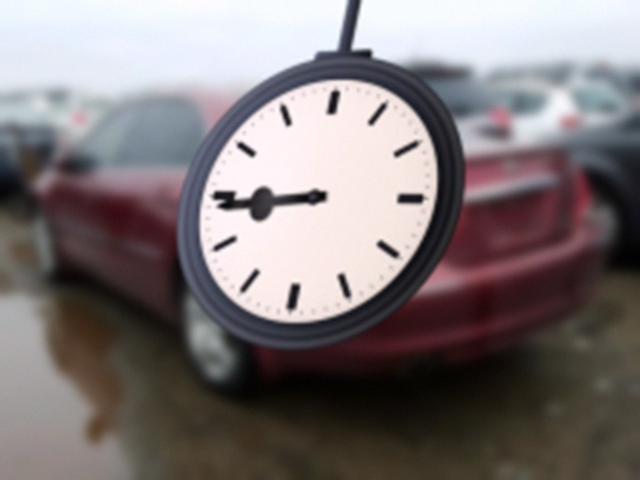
{"hour": 8, "minute": 44}
